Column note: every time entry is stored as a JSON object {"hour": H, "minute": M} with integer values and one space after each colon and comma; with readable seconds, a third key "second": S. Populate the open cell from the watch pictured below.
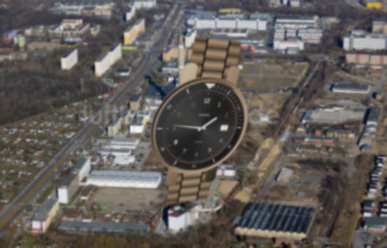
{"hour": 1, "minute": 46}
